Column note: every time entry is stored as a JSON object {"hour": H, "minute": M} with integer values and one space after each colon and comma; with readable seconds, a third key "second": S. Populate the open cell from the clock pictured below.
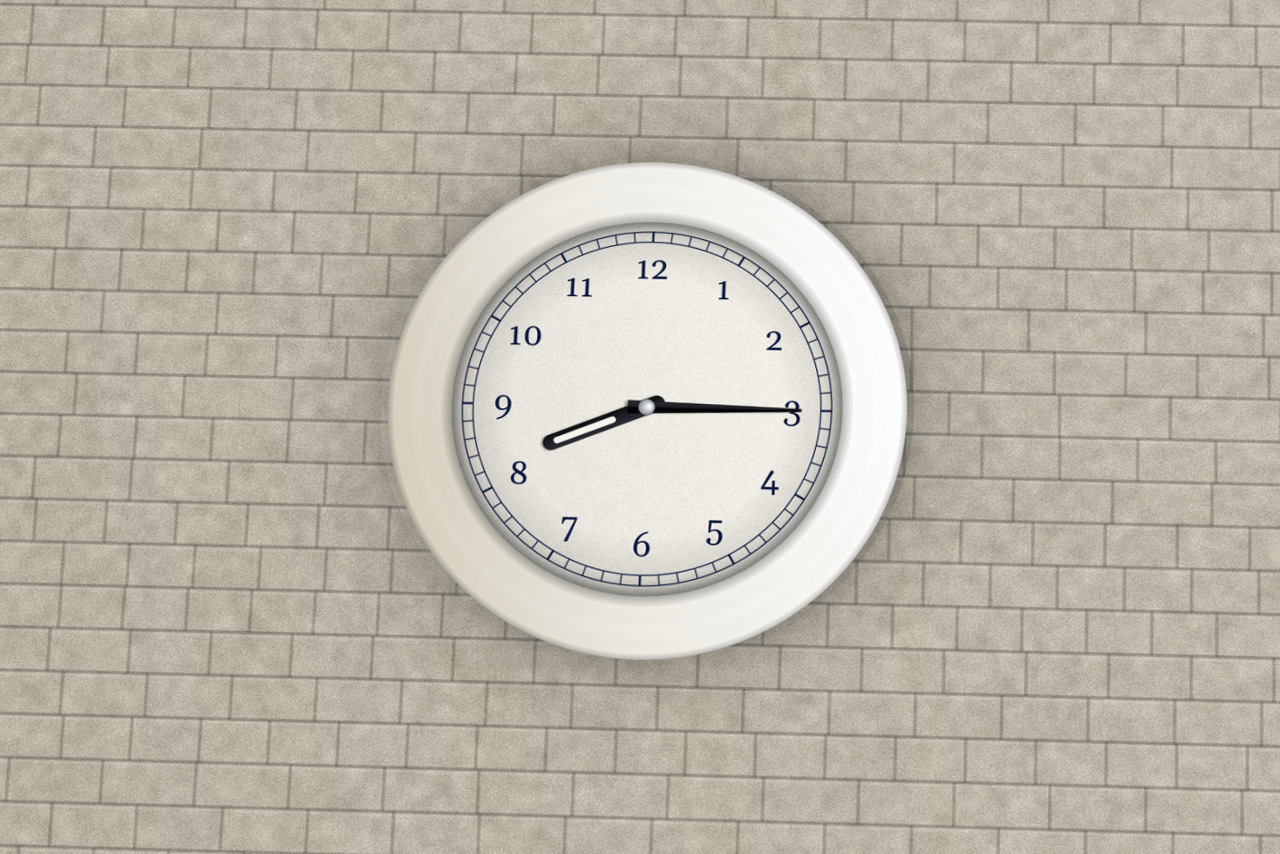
{"hour": 8, "minute": 15}
